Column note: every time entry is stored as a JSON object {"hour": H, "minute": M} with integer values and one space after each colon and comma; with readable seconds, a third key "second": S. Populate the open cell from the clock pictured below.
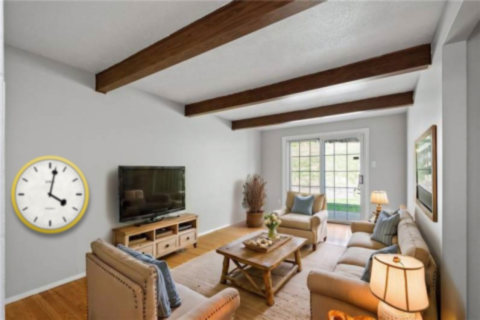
{"hour": 4, "minute": 2}
